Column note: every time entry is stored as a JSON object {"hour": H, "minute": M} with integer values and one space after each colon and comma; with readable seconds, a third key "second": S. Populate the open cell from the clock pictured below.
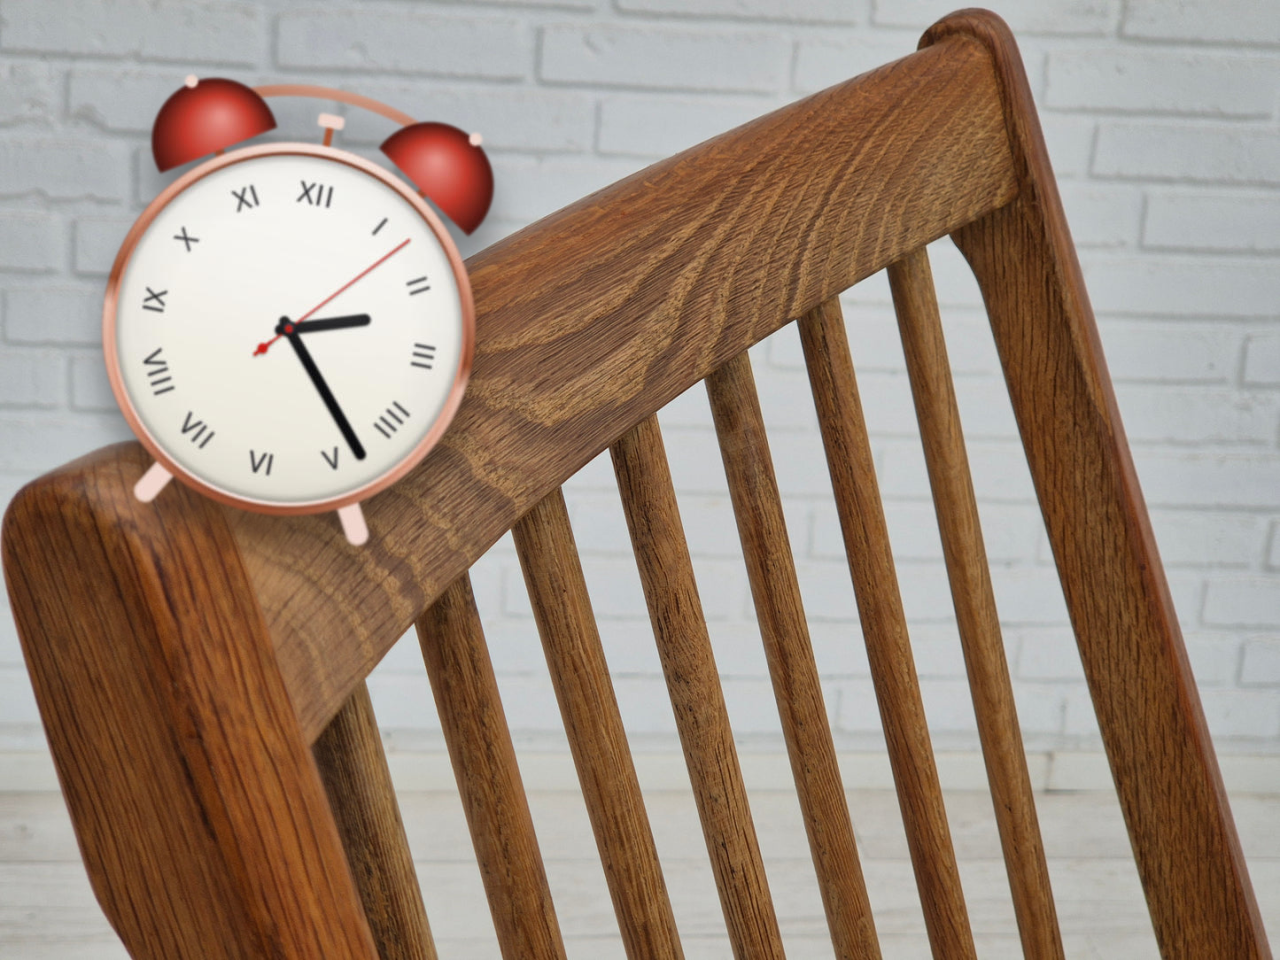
{"hour": 2, "minute": 23, "second": 7}
